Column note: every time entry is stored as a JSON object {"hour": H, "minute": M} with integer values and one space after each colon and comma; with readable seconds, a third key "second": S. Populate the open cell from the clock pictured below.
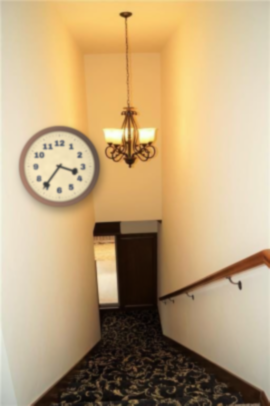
{"hour": 3, "minute": 36}
